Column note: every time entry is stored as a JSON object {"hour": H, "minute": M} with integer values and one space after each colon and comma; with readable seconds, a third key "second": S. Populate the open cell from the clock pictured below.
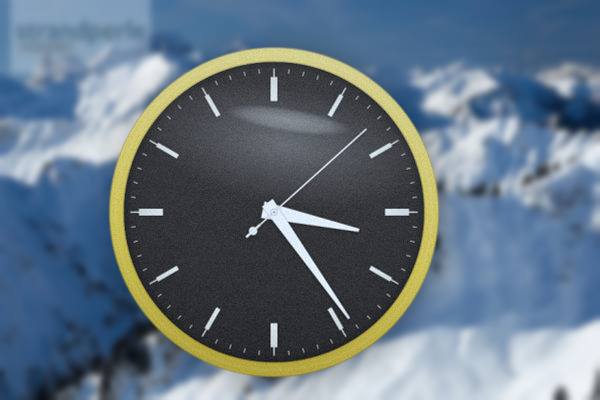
{"hour": 3, "minute": 24, "second": 8}
